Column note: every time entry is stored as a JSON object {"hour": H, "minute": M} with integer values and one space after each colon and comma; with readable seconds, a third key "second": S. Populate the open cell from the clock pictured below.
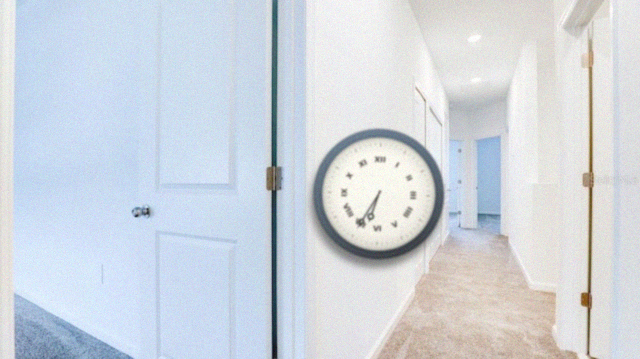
{"hour": 6, "minute": 35}
